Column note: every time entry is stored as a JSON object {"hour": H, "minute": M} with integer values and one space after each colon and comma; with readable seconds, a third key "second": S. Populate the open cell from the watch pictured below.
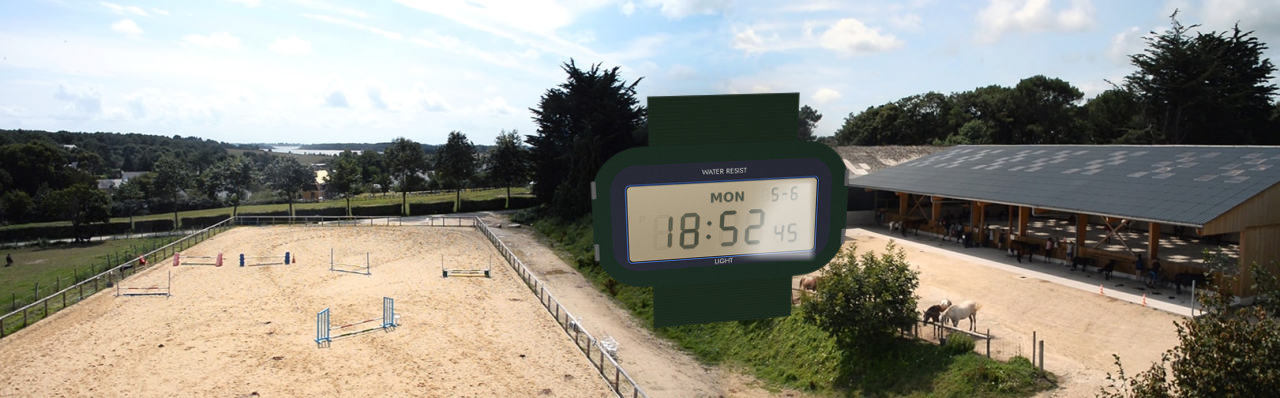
{"hour": 18, "minute": 52, "second": 45}
